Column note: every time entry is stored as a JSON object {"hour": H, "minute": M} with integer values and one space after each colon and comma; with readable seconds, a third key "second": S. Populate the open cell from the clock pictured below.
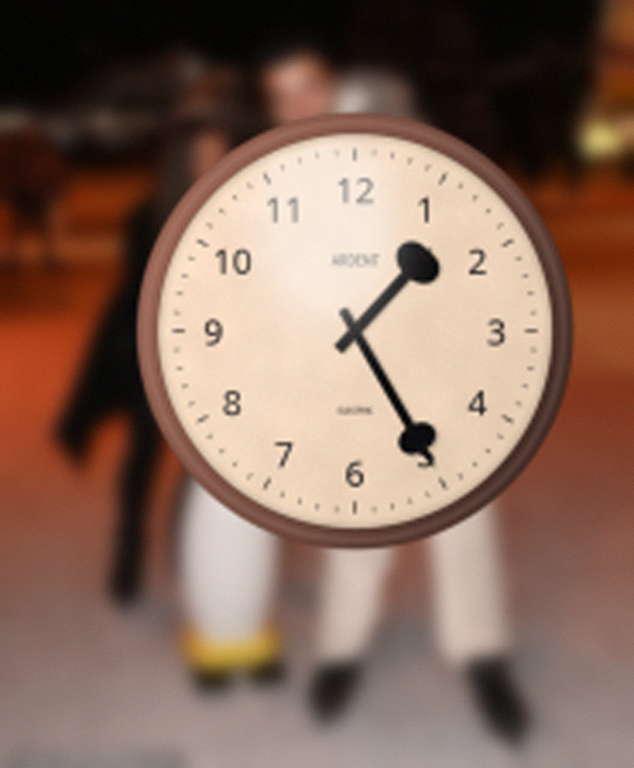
{"hour": 1, "minute": 25}
